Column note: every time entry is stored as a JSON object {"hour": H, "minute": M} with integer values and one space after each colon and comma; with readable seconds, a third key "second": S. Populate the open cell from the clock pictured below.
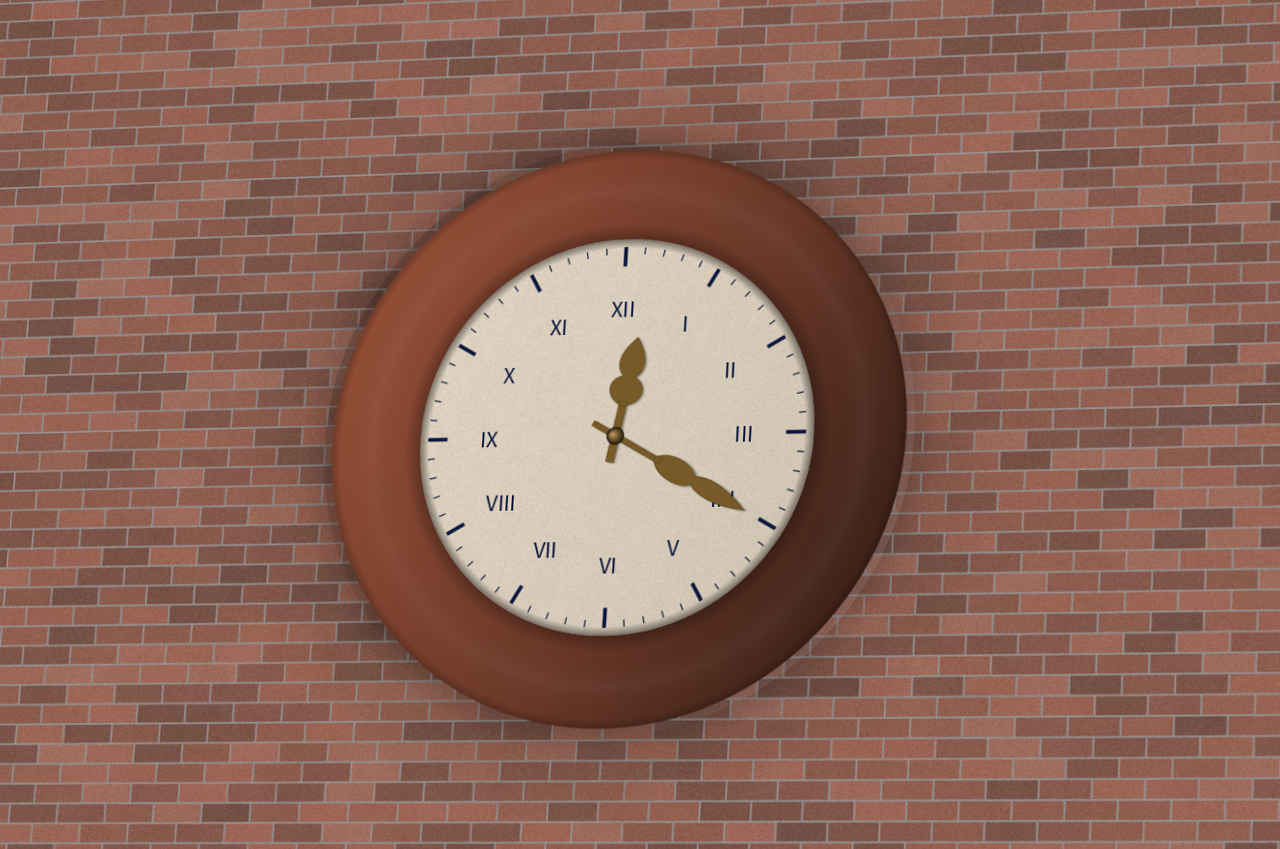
{"hour": 12, "minute": 20}
